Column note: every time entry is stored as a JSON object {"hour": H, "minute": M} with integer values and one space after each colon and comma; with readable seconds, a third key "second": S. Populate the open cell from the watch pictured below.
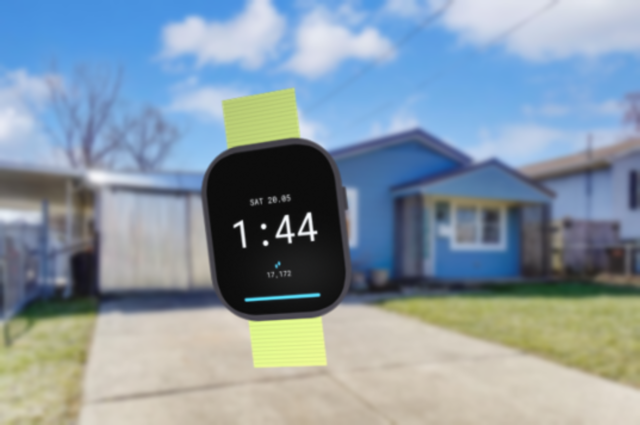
{"hour": 1, "minute": 44}
